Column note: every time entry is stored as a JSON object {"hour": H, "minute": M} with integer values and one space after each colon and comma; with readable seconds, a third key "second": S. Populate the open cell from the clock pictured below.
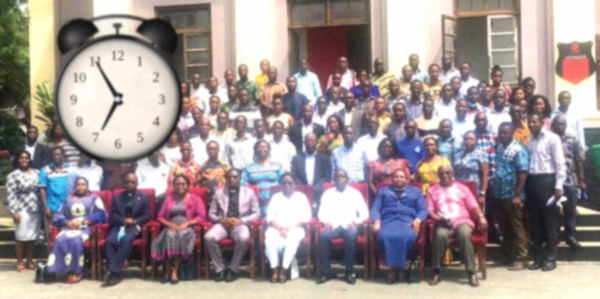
{"hour": 6, "minute": 55}
